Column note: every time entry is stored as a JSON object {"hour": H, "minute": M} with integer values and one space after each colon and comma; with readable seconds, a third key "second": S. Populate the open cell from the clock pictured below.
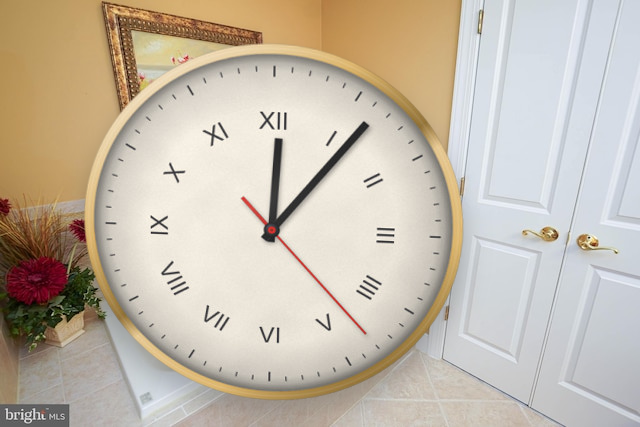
{"hour": 12, "minute": 6, "second": 23}
